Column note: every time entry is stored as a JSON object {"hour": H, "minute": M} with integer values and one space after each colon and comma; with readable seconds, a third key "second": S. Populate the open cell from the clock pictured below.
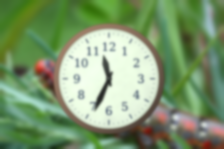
{"hour": 11, "minute": 34}
